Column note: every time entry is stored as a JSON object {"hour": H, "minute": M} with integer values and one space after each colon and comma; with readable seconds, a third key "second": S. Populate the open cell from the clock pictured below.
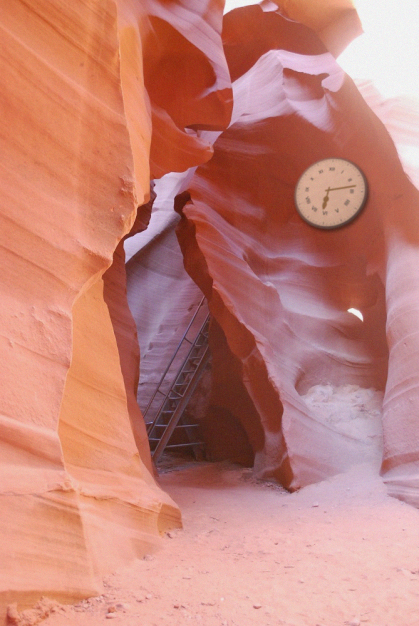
{"hour": 6, "minute": 13}
